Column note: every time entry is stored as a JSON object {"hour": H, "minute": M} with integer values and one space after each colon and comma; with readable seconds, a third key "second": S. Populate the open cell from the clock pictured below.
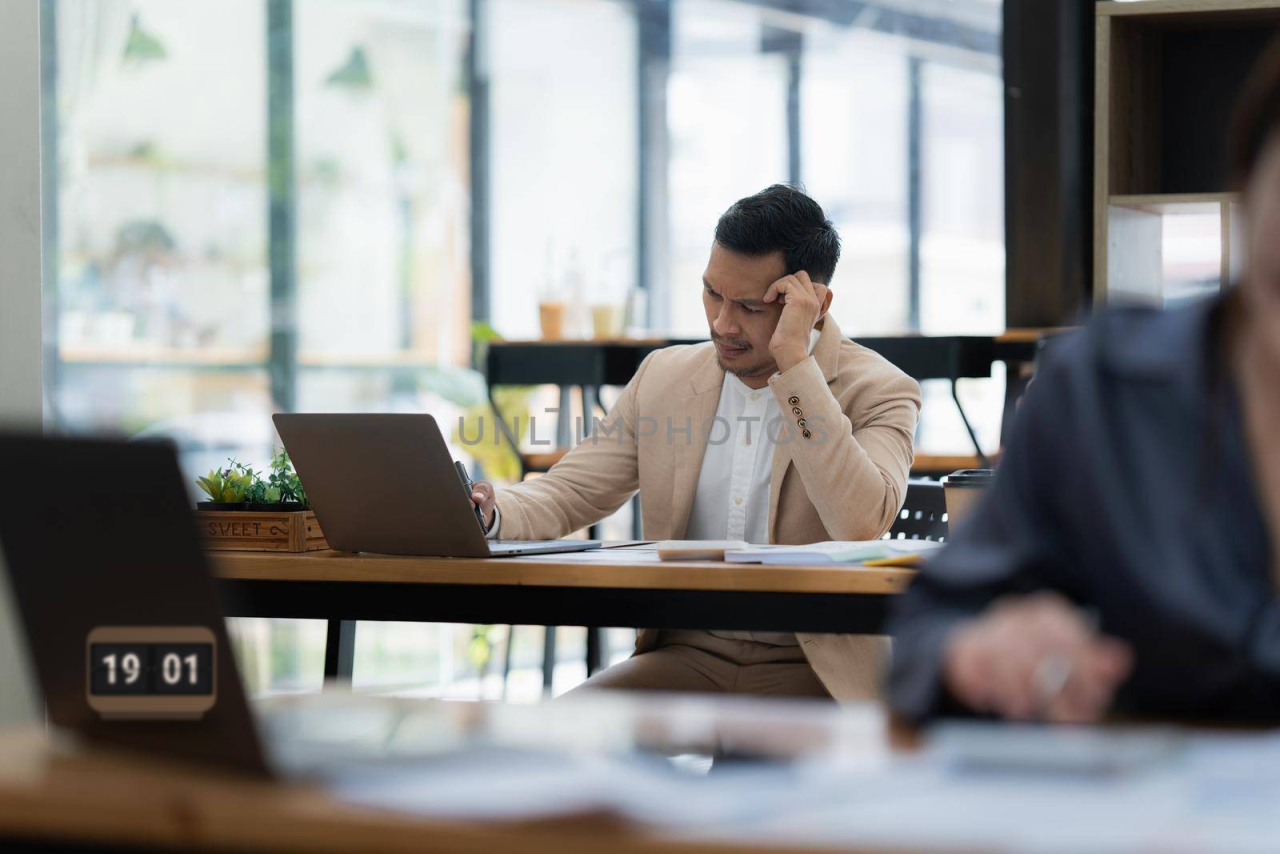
{"hour": 19, "minute": 1}
